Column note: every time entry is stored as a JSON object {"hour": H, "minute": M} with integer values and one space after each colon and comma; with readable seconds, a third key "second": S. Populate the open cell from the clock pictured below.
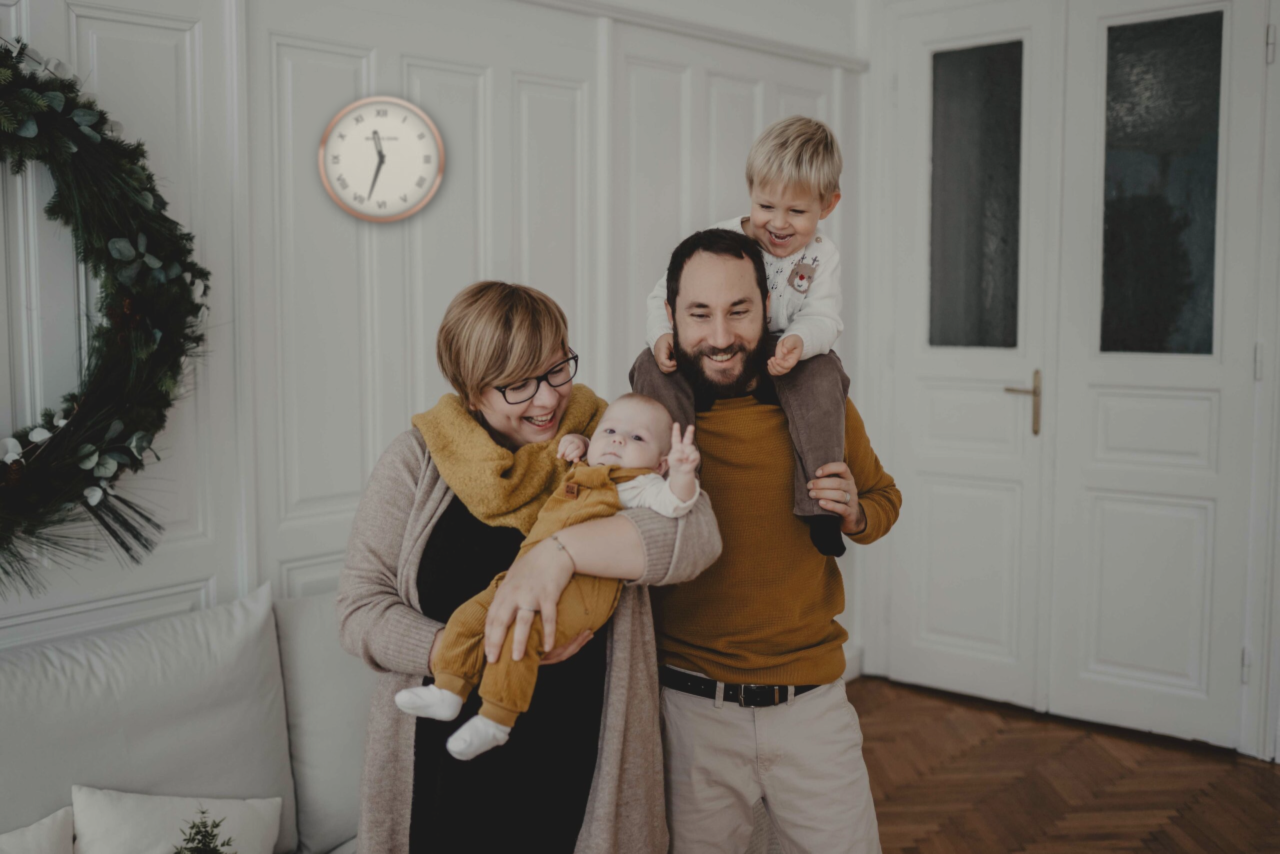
{"hour": 11, "minute": 33}
